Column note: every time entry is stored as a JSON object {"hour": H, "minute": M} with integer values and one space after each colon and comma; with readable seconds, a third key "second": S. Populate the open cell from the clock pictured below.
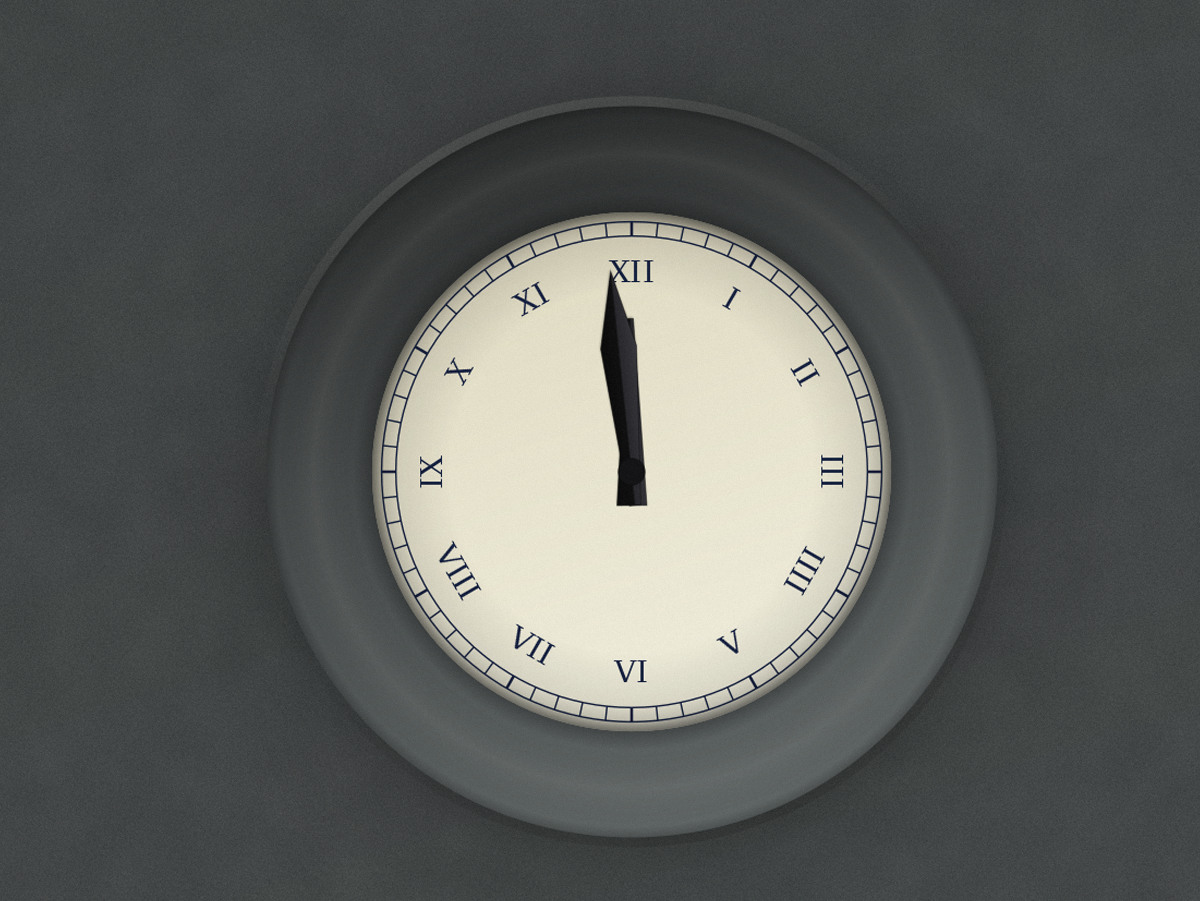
{"hour": 11, "minute": 59}
